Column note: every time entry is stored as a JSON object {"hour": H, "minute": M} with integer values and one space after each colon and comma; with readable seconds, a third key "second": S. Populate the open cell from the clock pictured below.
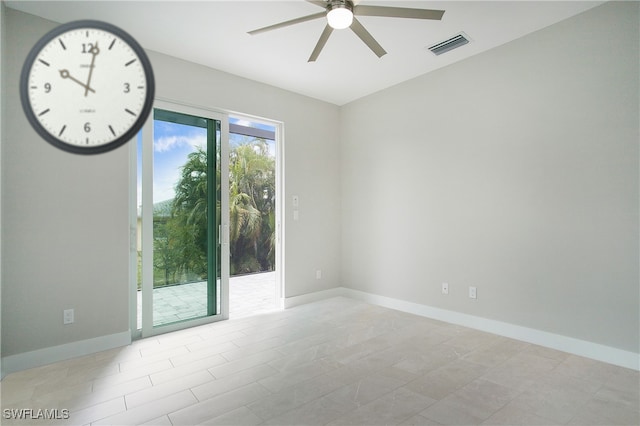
{"hour": 10, "minute": 2}
